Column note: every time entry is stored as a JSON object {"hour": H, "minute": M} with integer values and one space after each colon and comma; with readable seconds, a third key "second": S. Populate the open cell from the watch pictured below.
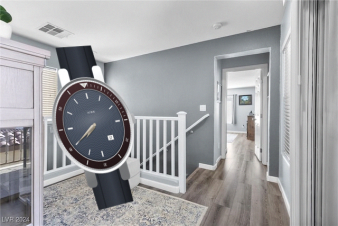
{"hour": 7, "minute": 40}
